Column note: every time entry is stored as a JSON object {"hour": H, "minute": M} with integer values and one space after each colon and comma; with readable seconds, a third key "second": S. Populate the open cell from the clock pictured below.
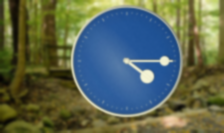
{"hour": 4, "minute": 15}
